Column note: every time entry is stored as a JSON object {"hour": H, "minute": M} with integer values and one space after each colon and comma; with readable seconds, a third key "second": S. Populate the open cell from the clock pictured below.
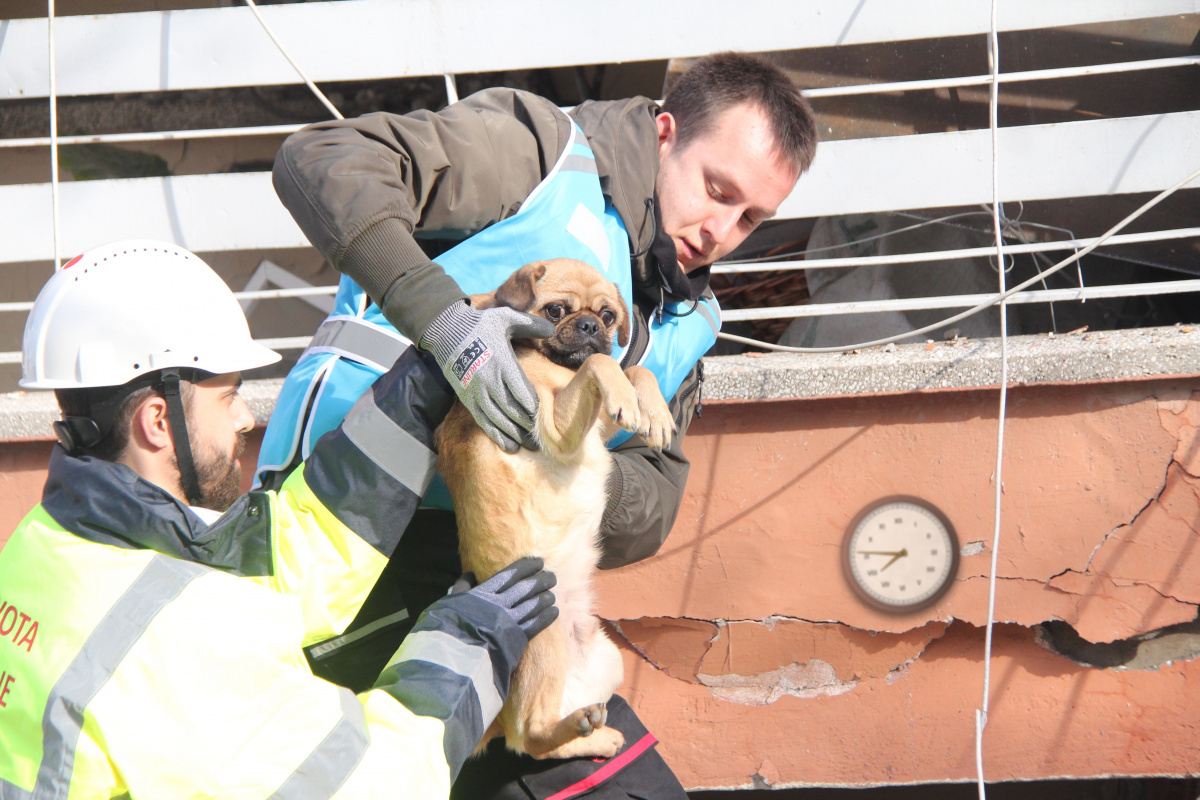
{"hour": 7, "minute": 46}
